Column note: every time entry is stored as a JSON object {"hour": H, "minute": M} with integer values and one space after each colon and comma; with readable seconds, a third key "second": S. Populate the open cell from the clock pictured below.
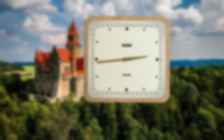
{"hour": 2, "minute": 44}
